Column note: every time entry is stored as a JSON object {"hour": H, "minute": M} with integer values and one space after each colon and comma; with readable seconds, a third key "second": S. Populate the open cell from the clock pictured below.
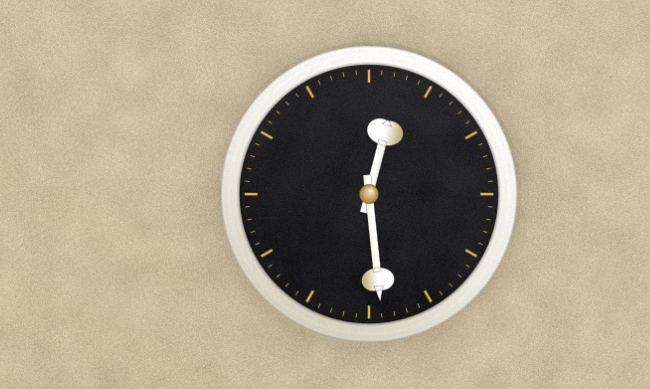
{"hour": 12, "minute": 29}
